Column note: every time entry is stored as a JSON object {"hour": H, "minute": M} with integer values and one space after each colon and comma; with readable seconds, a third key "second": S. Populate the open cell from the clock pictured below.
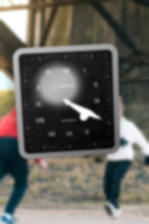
{"hour": 4, "minute": 20}
